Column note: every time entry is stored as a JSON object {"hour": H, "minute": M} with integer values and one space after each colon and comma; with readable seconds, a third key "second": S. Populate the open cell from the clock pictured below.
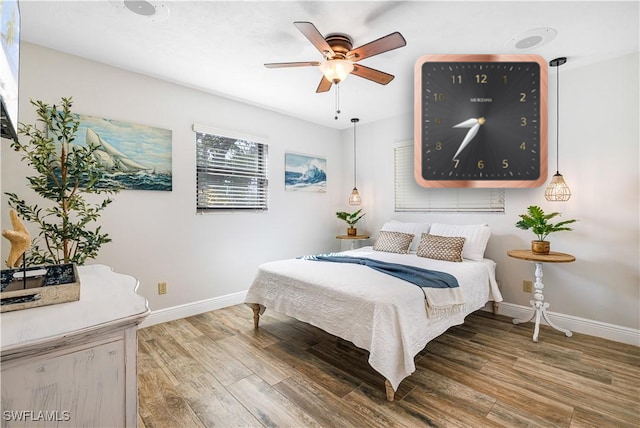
{"hour": 8, "minute": 36}
